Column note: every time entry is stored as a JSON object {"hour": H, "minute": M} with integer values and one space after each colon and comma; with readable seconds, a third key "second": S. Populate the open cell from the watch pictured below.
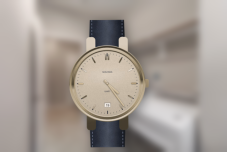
{"hour": 4, "minute": 24}
